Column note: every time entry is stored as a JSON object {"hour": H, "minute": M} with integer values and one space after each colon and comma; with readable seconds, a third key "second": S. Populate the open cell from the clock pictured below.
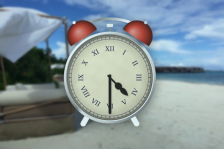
{"hour": 4, "minute": 30}
